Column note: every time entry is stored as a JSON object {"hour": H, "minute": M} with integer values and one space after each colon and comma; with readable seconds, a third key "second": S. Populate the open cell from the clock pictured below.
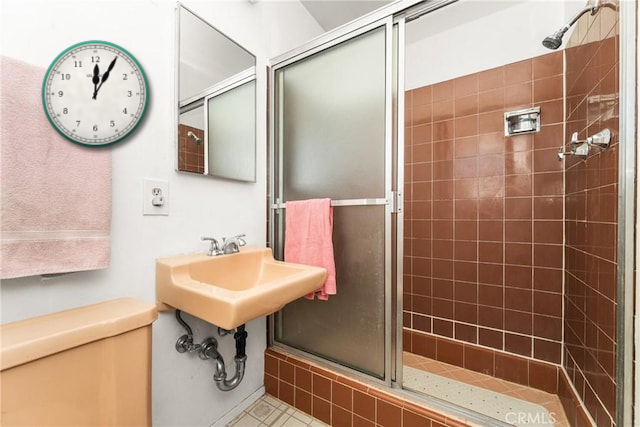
{"hour": 12, "minute": 5}
